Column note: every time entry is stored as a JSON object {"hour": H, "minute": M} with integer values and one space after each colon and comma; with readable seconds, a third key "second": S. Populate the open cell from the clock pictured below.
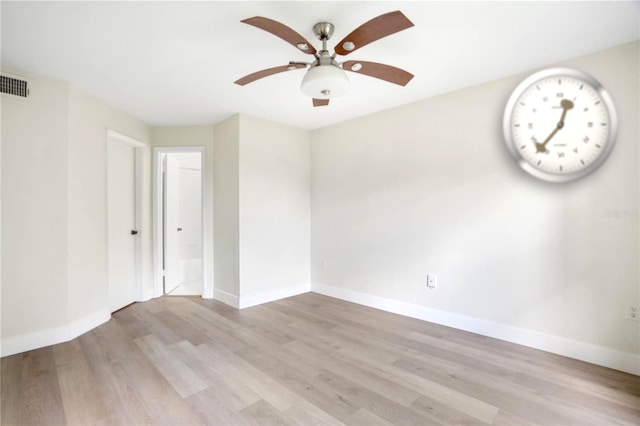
{"hour": 12, "minute": 37}
